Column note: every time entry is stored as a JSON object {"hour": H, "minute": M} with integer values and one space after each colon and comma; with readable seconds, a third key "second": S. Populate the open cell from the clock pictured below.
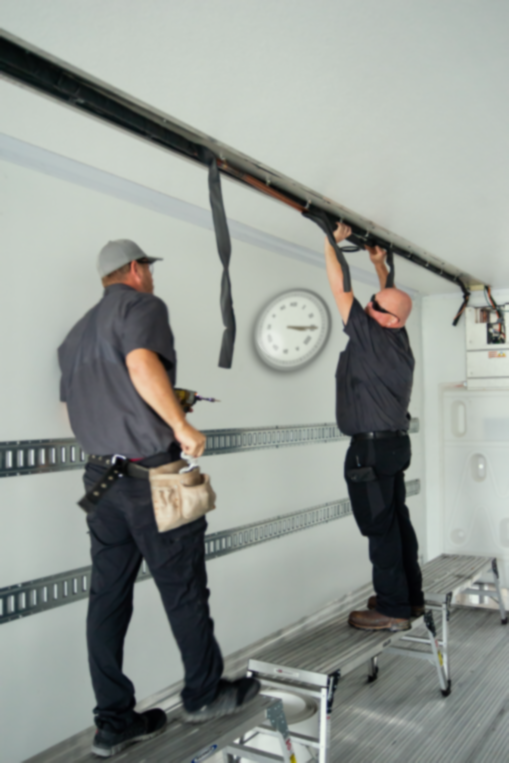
{"hour": 3, "minute": 15}
